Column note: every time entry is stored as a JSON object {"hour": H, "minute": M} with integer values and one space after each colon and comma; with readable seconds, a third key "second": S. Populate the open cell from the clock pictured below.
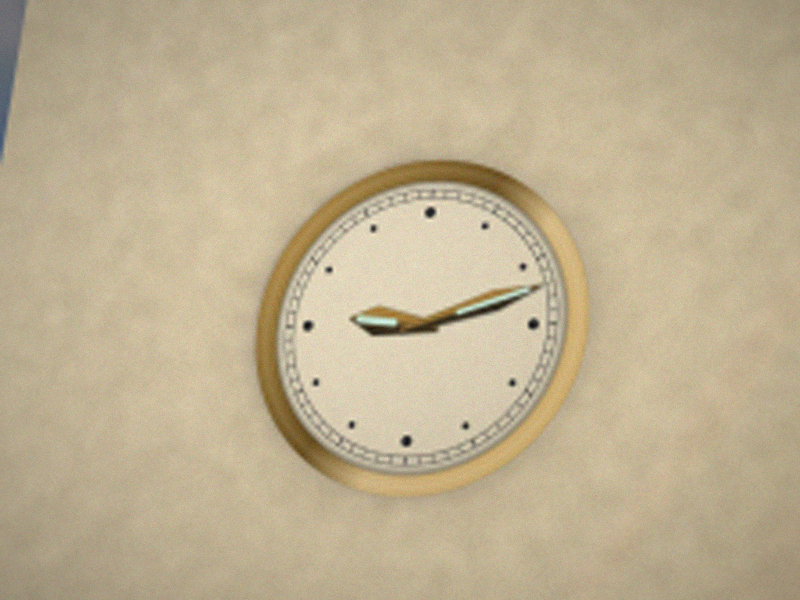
{"hour": 9, "minute": 12}
